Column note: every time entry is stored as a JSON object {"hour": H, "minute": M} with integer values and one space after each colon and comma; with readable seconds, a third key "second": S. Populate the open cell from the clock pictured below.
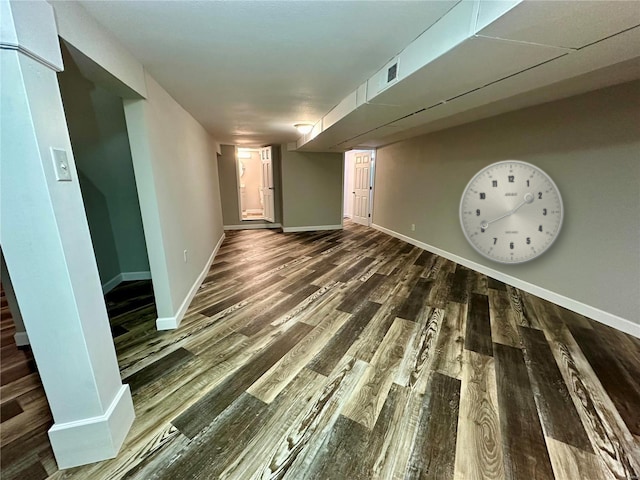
{"hour": 1, "minute": 41}
